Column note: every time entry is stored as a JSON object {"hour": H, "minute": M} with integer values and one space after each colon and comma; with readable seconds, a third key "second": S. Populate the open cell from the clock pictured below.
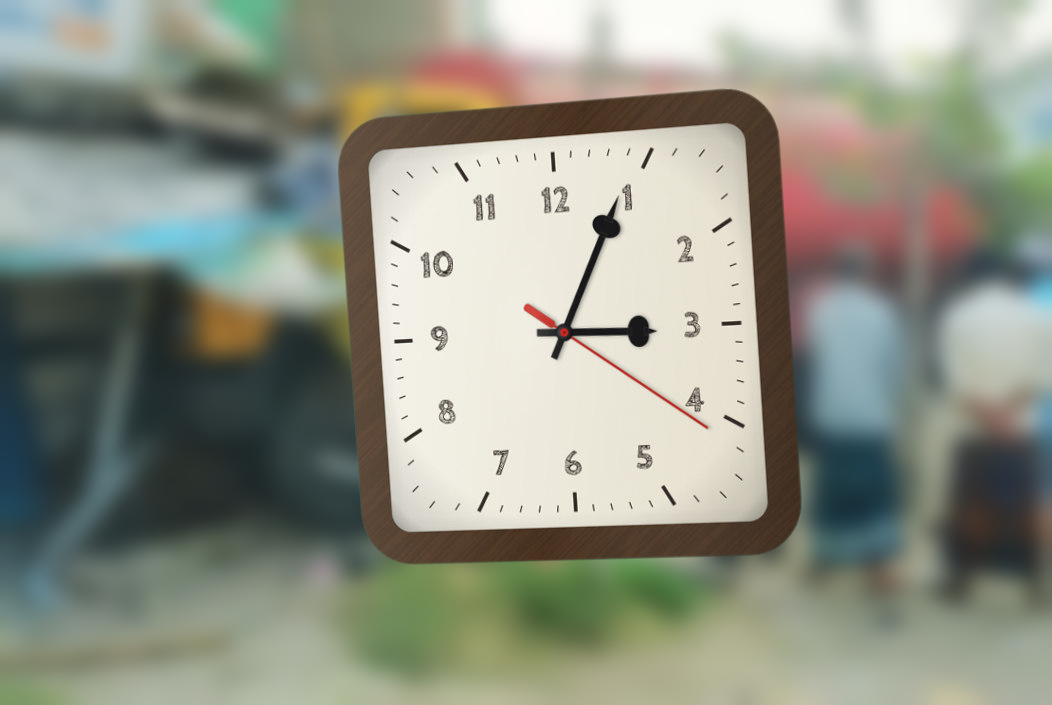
{"hour": 3, "minute": 4, "second": 21}
